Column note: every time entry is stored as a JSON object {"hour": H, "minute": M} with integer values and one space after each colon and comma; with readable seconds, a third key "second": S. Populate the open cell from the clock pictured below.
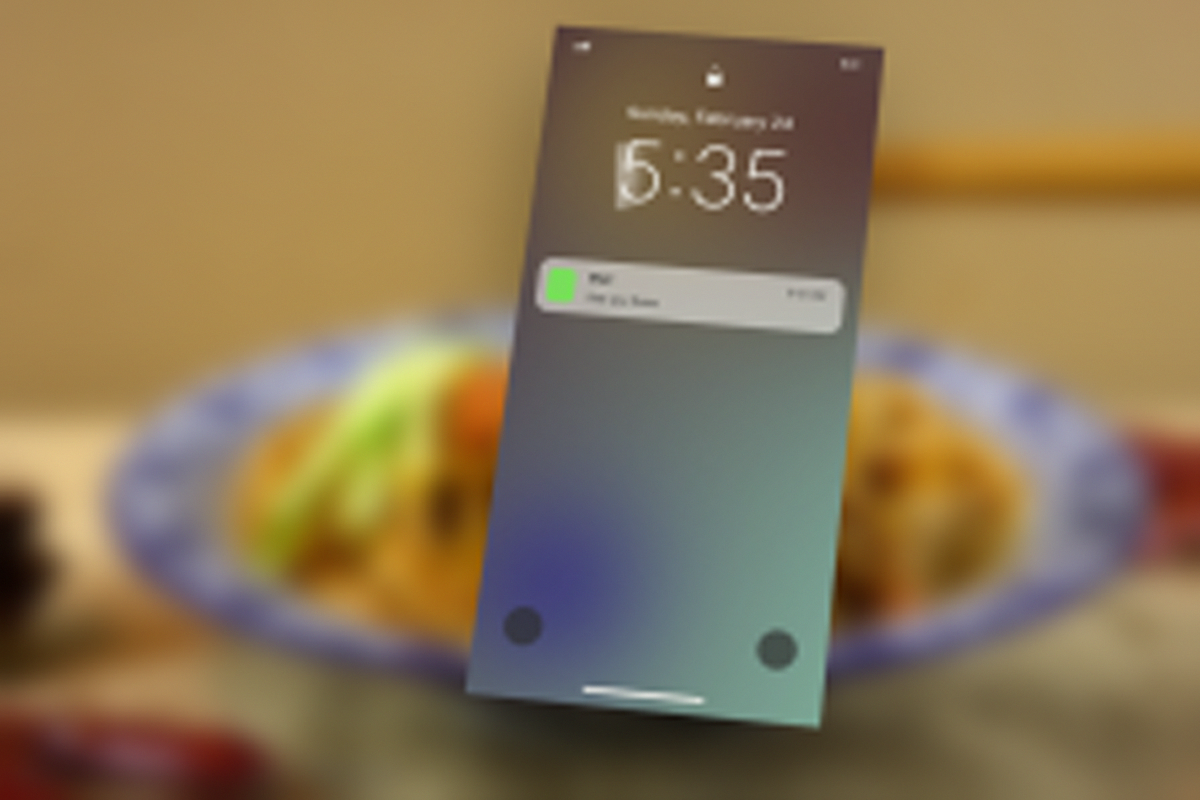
{"hour": 5, "minute": 35}
